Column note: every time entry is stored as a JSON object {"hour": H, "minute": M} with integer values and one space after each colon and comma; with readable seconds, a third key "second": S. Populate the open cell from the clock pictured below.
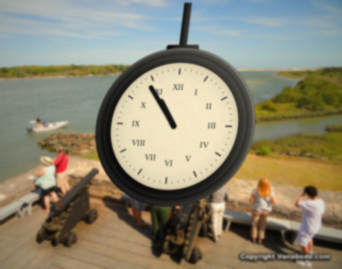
{"hour": 10, "minute": 54}
